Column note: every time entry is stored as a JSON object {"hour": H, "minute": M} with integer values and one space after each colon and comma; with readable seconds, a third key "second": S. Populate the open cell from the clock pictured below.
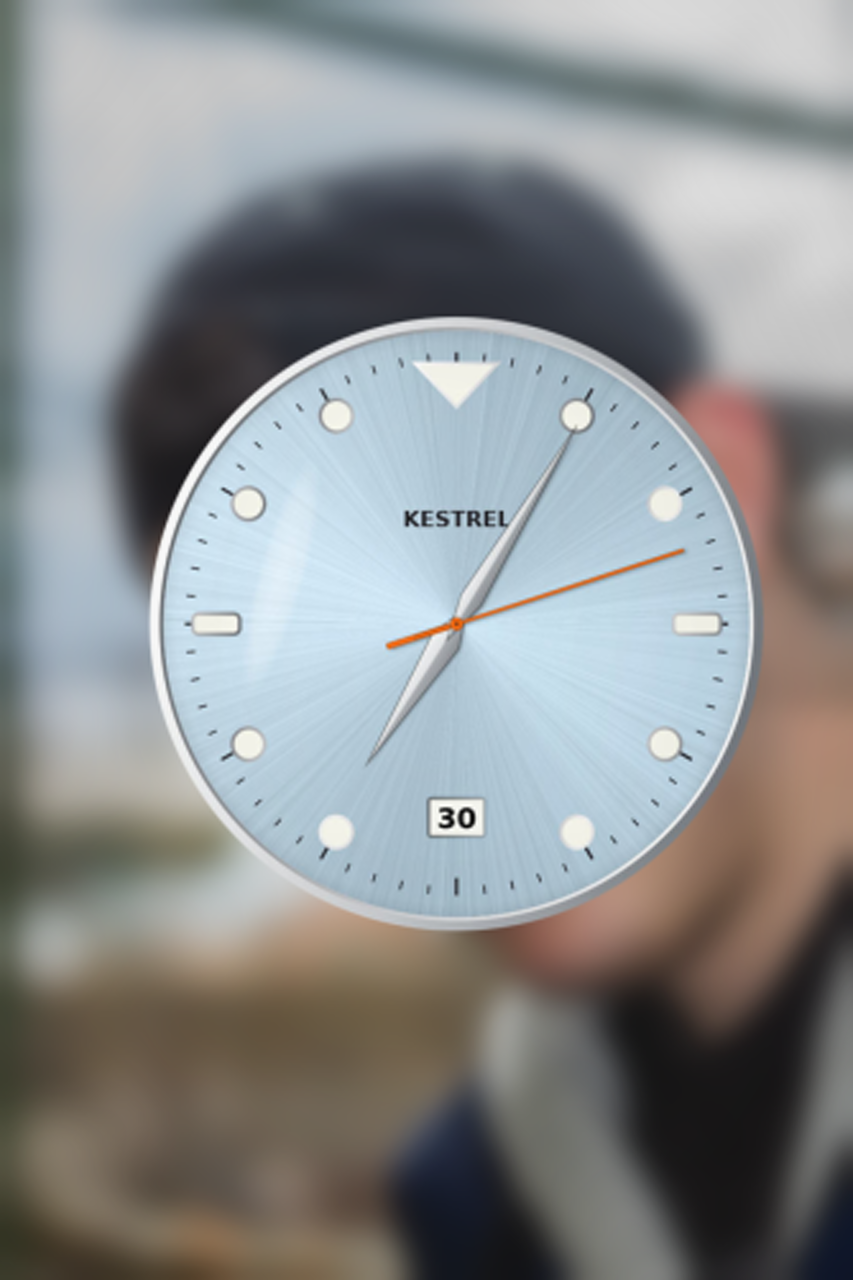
{"hour": 7, "minute": 5, "second": 12}
